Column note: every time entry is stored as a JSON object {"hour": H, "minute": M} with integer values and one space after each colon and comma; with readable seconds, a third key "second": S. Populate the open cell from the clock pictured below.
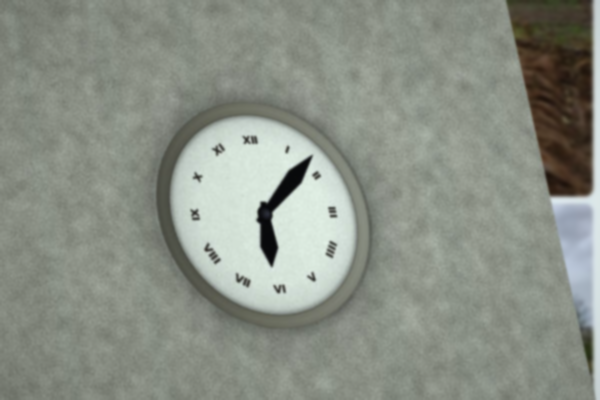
{"hour": 6, "minute": 8}
